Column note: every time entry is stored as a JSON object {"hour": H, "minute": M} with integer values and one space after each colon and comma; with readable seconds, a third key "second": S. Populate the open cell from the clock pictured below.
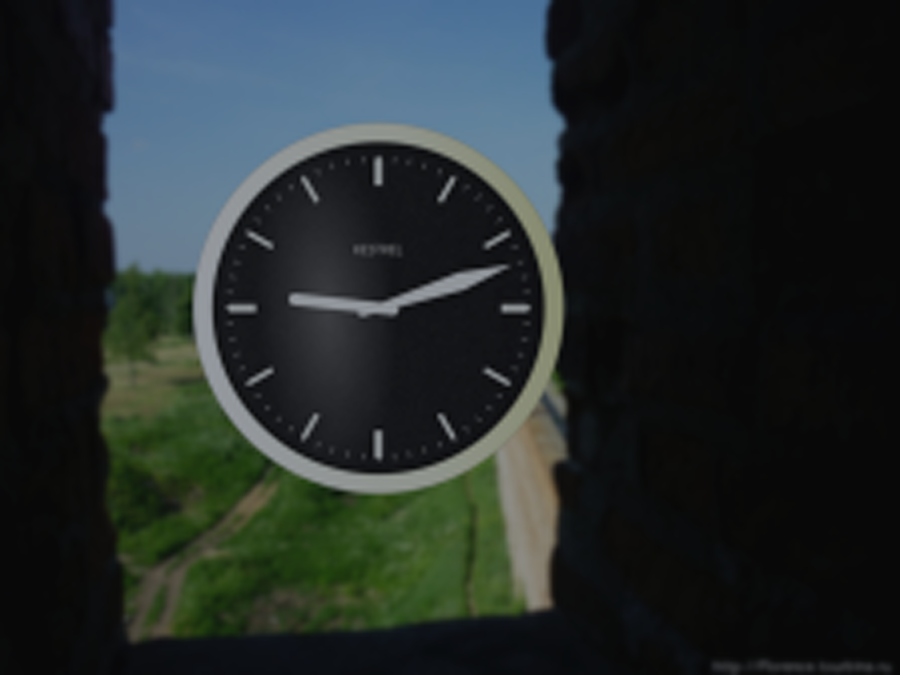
{"hour": 9, "minute": 12}
